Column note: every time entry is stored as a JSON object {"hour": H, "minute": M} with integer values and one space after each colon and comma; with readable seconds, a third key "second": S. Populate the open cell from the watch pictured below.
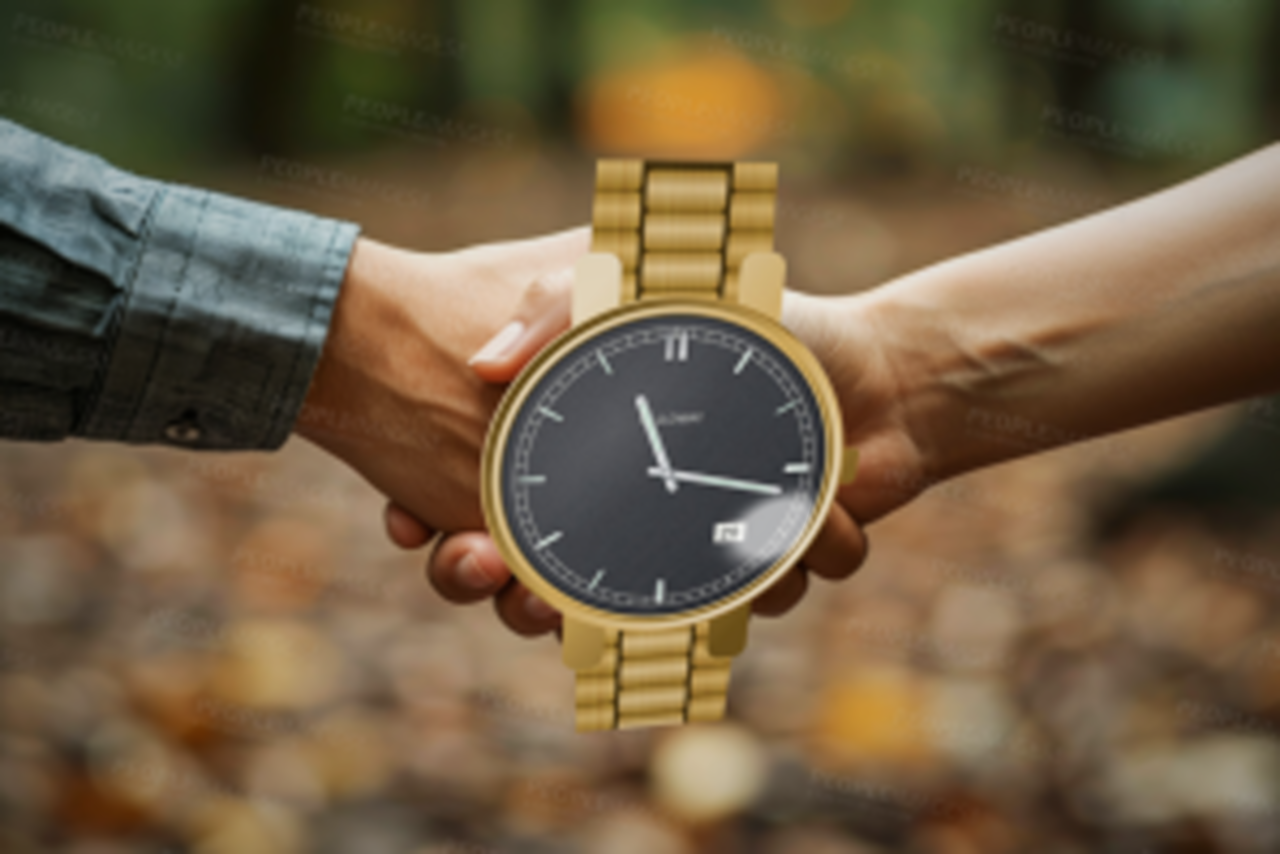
{"hour": 11, "minute": 17}
